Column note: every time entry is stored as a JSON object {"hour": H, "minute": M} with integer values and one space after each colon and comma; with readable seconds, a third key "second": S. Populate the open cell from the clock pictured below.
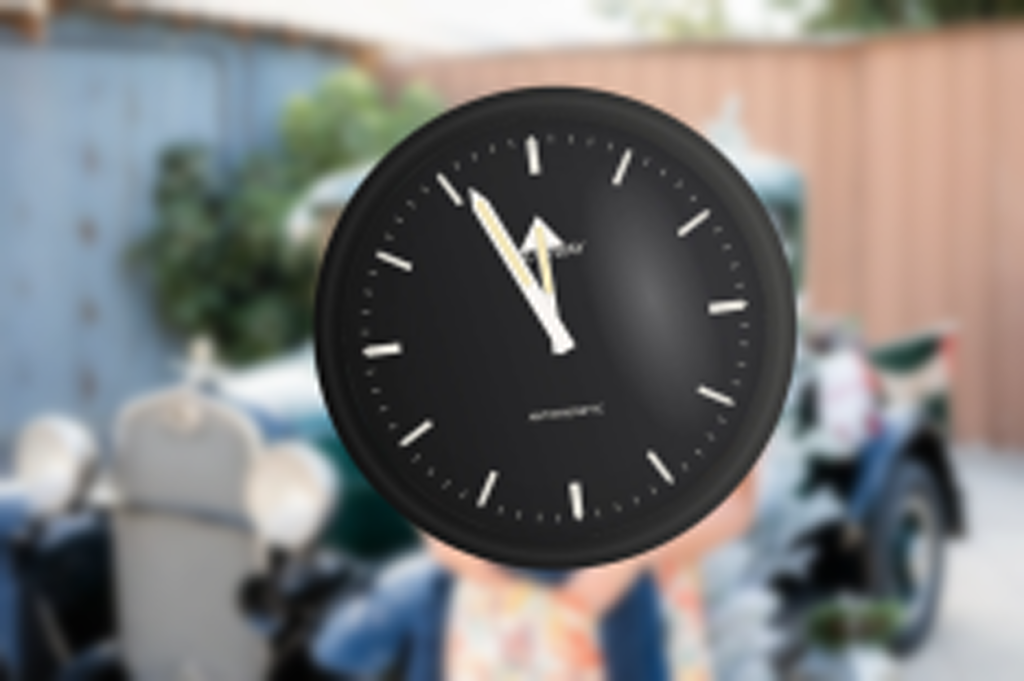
{"hour": 11, "minute": 56}
